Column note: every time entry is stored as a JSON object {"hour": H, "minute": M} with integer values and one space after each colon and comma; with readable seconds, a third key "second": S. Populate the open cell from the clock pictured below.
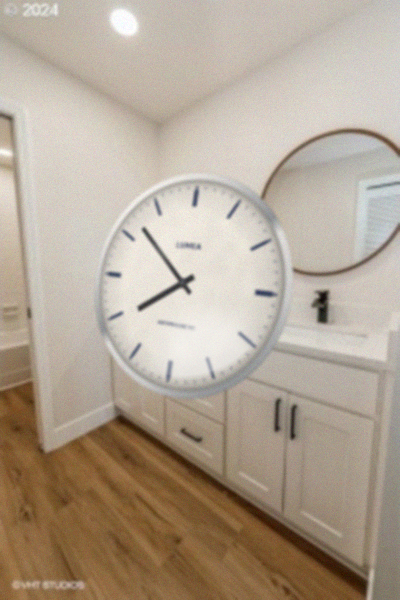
{"hour": 7, "minute": 52}
